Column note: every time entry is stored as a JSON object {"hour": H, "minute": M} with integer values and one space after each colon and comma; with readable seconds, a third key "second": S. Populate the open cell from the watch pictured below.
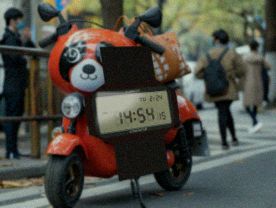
{"hour": 14, "minute": 54, "second": 15}
